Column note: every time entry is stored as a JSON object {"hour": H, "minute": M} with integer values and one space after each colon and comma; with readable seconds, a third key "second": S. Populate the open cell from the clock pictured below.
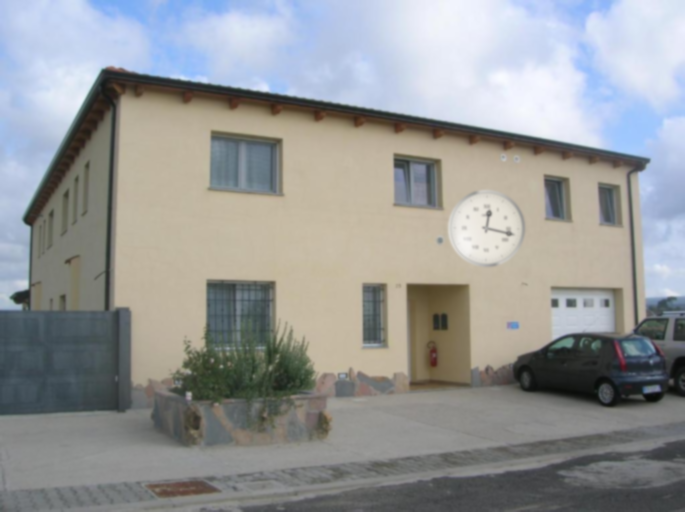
{"hour": 12, "minute": 17}
